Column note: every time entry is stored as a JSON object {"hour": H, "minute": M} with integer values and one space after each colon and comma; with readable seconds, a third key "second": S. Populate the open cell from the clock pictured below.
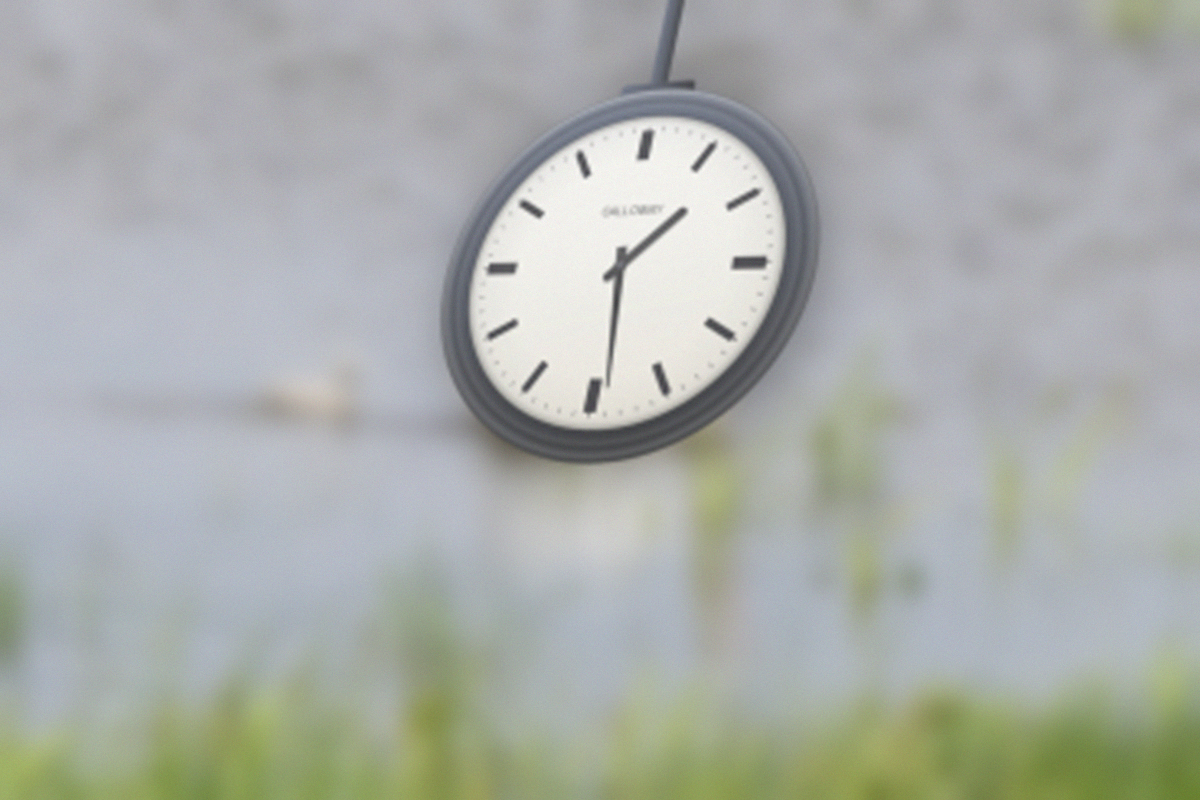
{"hour": 1, "minute": 29}
